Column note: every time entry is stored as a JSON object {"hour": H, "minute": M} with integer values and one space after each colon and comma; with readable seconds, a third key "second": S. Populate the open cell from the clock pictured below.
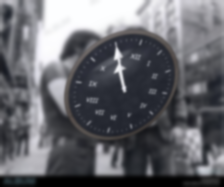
{"hour": 10, "minute": 55}
